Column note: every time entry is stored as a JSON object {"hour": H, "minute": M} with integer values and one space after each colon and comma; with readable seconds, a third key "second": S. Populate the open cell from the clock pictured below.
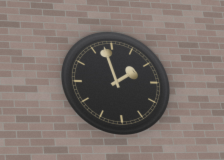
{"hour": 1, "minute": 58}
